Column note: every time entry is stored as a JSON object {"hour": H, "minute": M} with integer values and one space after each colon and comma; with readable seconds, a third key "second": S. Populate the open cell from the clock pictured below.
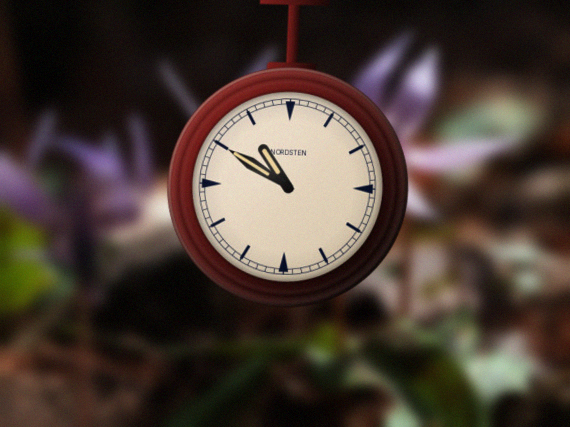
{"hour": 10, "minute": 50}
